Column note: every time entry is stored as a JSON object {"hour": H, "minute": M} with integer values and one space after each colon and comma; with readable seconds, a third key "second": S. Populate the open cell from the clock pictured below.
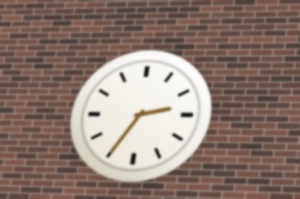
{"hour": 2, "minute": 35}
